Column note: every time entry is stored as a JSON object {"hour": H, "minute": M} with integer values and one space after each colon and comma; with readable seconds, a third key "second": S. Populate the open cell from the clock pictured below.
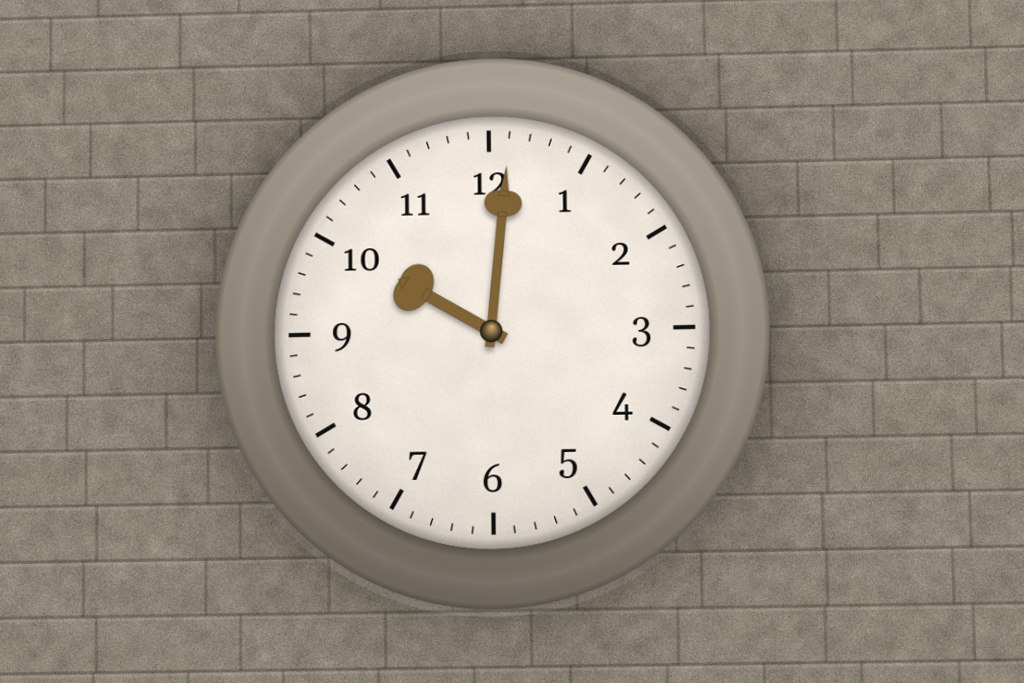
{"hour": 10, "minute": 1}
